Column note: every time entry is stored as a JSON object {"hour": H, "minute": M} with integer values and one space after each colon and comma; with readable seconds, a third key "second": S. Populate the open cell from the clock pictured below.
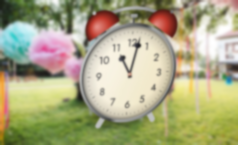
{"hour": 11, "minute": 2}
